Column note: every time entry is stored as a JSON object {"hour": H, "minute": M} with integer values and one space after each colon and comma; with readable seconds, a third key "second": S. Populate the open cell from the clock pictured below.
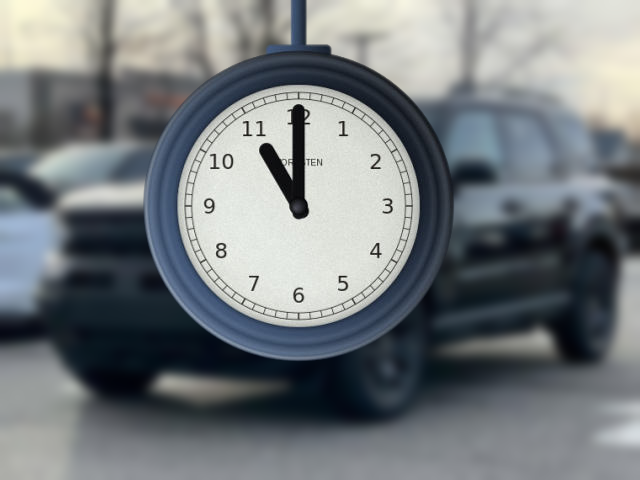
{"hour": 11, "minute": 0}
